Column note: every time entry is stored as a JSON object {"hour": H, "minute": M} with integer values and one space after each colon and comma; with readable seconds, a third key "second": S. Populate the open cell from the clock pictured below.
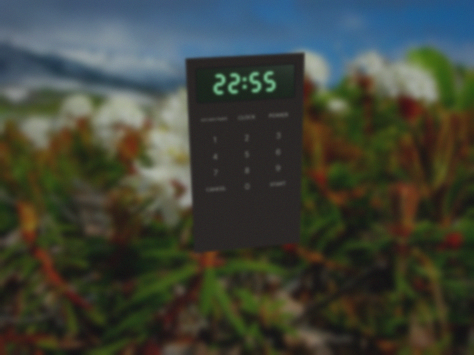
{"hour": 22, "minute": 55}
